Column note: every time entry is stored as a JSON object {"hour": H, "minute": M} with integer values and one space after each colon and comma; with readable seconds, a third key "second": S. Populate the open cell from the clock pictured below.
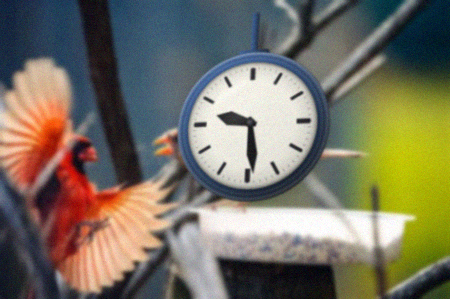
{"hour": 9, "minute": 29}
